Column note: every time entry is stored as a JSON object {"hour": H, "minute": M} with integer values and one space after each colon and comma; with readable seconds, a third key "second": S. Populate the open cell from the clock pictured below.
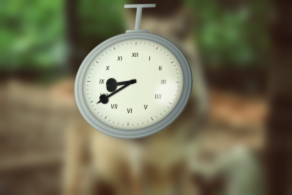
{"hour": 8, "minute": 39}
